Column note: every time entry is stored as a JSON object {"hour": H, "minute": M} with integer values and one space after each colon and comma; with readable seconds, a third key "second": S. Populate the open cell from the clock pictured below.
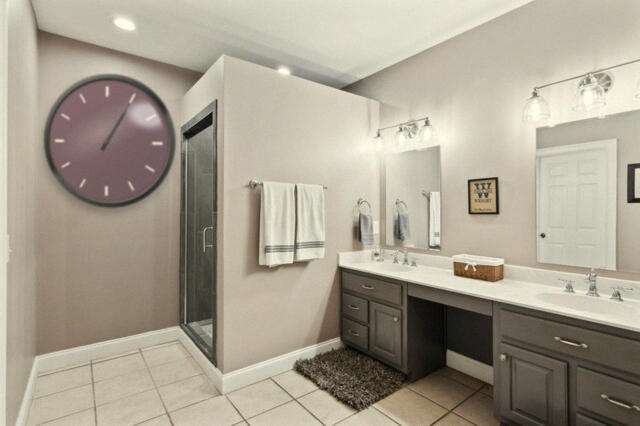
{"hour": 1, "minute": 5}
